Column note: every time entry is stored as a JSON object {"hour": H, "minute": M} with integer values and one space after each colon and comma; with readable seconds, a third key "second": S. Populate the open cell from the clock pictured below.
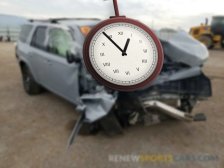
{"hour": 12, "minute": 54}
